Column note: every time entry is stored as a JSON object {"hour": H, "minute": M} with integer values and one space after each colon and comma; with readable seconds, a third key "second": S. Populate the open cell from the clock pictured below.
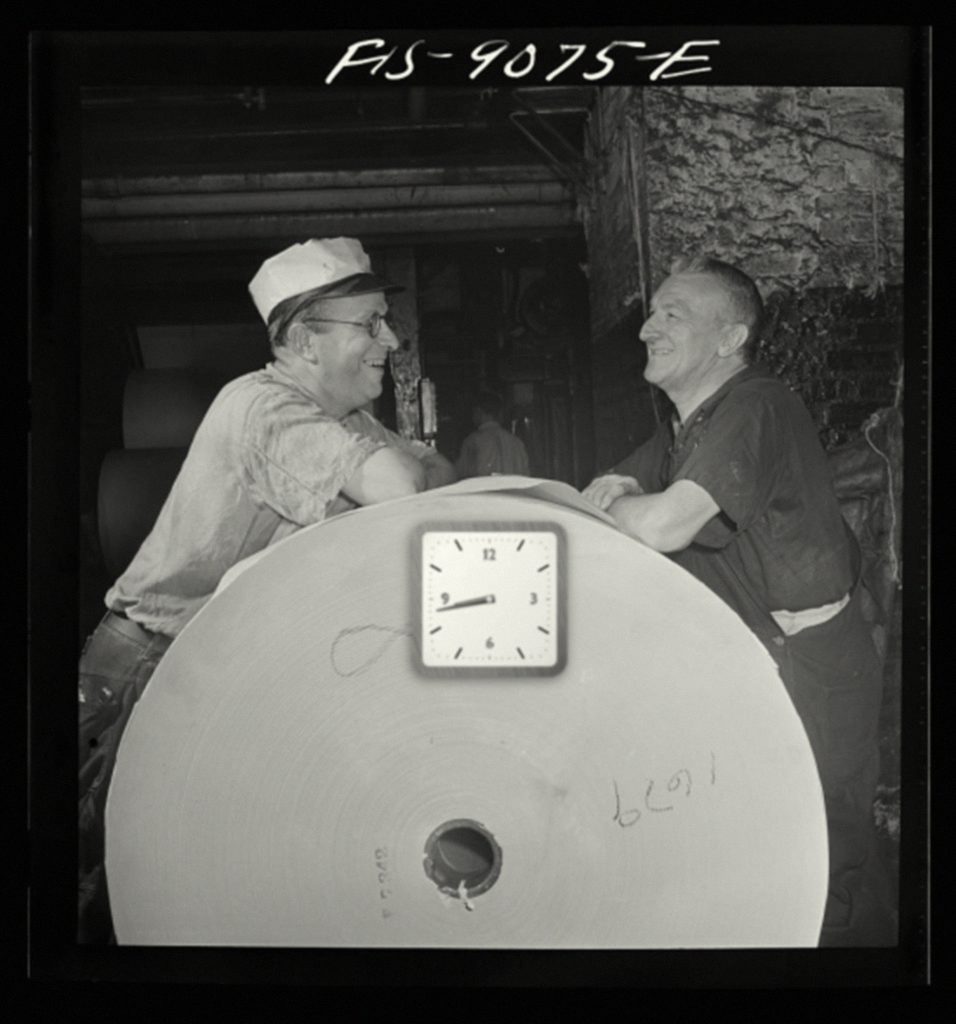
{"hour": 8, "minute": 43}
